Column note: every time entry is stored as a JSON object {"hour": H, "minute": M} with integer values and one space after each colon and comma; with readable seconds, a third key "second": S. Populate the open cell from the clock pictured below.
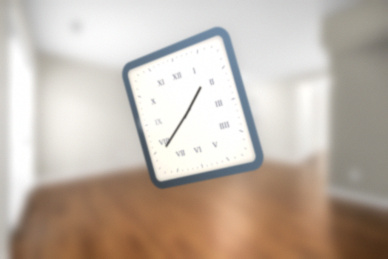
{"hour": 1, "minute": 39}
